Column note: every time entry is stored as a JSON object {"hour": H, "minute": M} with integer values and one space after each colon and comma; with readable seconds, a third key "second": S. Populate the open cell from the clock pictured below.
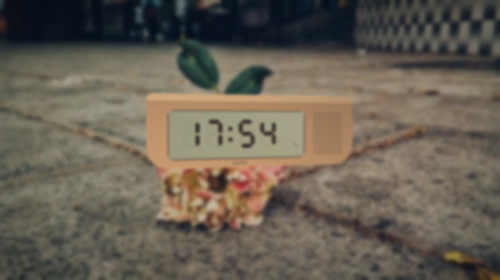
{"hour": 17, "minute": 54}
